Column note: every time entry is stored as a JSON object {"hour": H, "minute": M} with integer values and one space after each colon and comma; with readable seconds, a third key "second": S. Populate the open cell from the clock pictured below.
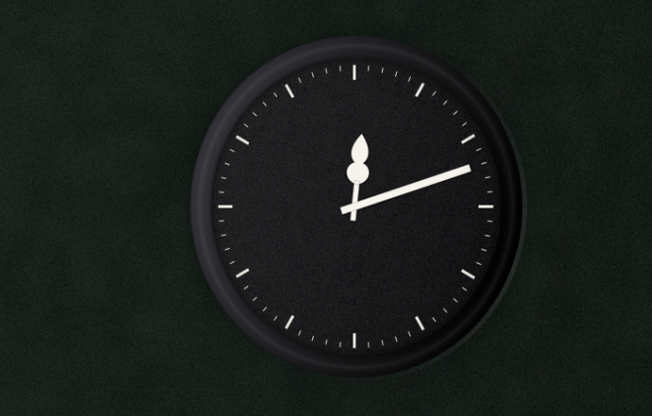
{"hour": 12, "minute": 12}
